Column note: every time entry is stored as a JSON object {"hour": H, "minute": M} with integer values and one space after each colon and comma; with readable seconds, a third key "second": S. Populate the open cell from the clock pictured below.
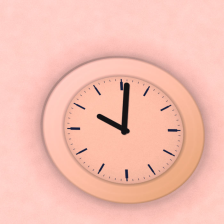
{"hour": 10, "minute": 1}
